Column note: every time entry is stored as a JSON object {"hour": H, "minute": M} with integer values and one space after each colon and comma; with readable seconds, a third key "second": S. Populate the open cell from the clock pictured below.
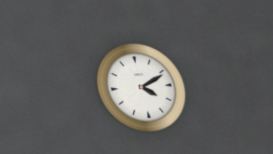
{"hour": 4, "minute": 11}
